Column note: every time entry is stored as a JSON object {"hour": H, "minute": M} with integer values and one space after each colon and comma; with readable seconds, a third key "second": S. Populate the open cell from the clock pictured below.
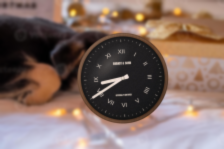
{"hour": 8, "minute": 40}
